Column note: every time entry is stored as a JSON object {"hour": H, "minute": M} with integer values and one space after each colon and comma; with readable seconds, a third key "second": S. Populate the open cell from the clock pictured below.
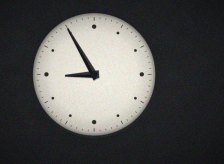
{"hour": 8, "minute": 55}
